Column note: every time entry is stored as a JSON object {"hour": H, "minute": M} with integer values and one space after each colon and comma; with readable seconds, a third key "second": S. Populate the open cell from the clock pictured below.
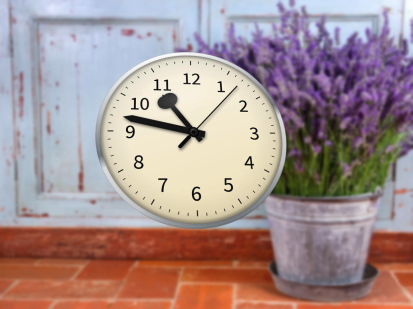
{"hour": 10, "minute": 47, "second": 7}
